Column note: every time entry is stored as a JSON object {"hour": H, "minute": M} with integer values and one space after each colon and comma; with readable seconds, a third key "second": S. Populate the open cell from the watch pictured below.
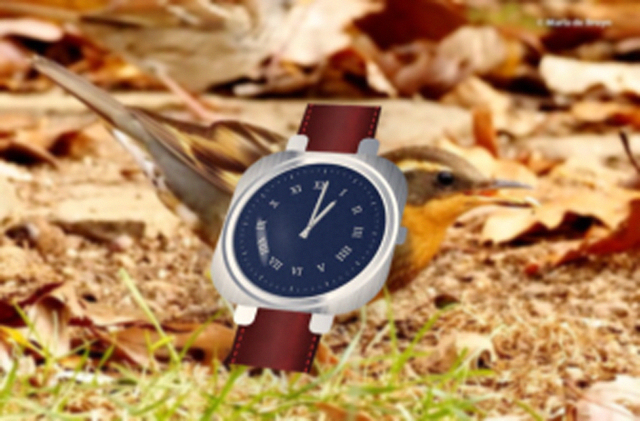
{"hour": 1, "minute": 1}
